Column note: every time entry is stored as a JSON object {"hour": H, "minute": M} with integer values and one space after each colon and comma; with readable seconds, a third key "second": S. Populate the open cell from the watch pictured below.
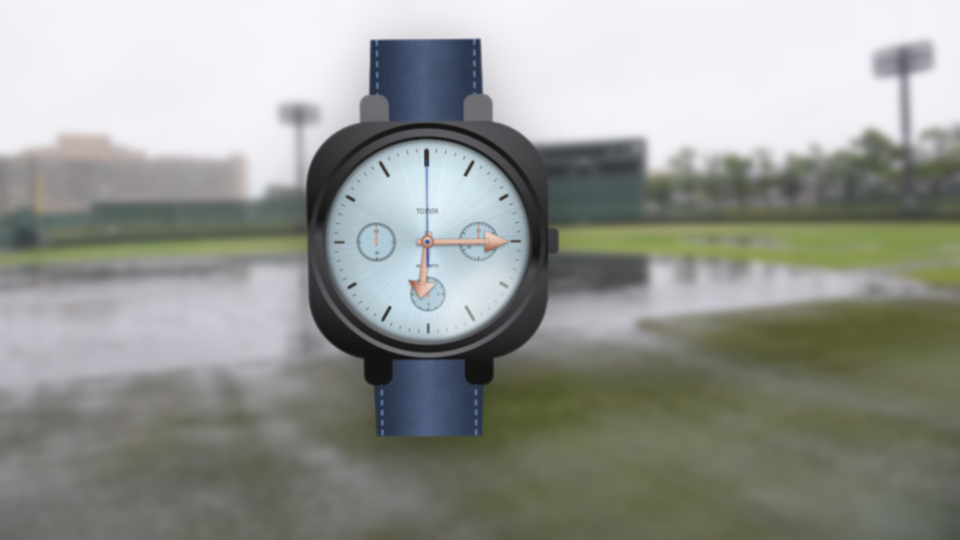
{"hour": 6, "minute": 15}
